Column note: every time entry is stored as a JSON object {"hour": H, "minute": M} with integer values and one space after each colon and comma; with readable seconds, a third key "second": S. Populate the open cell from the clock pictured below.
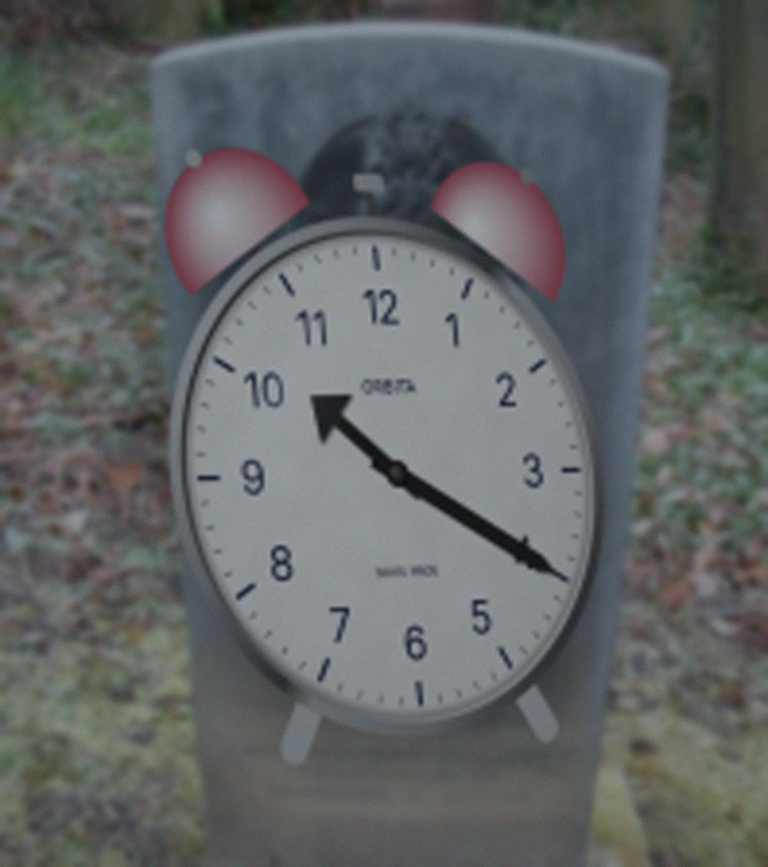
{"hour": 10, "minute": 20}
